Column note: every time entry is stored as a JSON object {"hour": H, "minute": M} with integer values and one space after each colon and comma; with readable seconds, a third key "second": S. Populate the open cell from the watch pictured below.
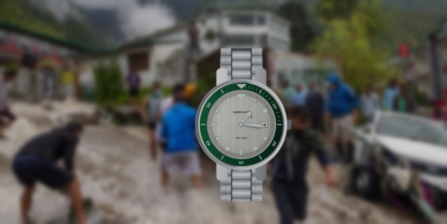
{"hour": 1, "minute": 16}
